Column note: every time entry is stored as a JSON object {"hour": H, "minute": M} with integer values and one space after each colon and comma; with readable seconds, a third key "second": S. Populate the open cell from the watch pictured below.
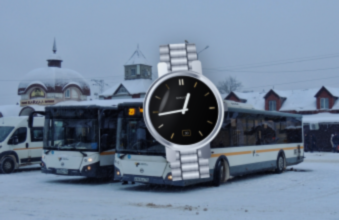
{"hour": 12, "minute": 44}
